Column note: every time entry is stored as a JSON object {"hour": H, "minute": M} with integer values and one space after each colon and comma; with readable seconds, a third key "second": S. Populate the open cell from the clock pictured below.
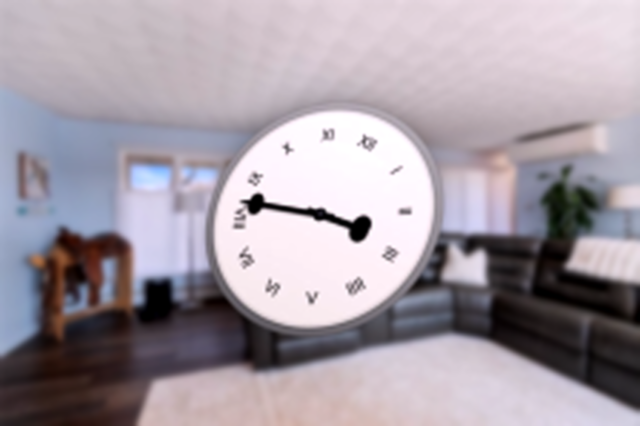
{"hour": 2, "minute": 42}
